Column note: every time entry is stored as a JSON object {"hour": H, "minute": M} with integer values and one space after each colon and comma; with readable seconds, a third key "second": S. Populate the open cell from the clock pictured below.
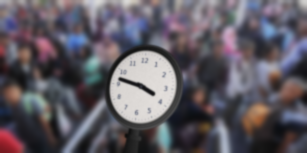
{"hour": 3, "minute": 47}
